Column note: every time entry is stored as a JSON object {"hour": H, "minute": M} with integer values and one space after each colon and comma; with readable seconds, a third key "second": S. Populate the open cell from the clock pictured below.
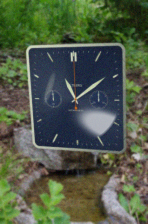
{"hour": 11, "minute": 9}
